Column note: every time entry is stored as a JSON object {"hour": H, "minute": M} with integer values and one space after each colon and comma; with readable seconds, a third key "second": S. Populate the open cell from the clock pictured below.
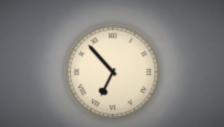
{"hour": 6, "minute": 53}
